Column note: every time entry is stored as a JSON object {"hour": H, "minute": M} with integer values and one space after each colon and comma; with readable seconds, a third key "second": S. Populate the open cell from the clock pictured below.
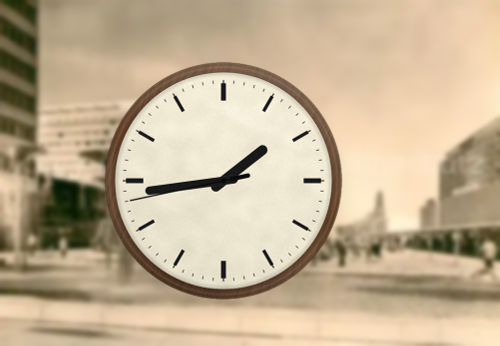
{"hour": 1, "minute": 43, "second": 43}
